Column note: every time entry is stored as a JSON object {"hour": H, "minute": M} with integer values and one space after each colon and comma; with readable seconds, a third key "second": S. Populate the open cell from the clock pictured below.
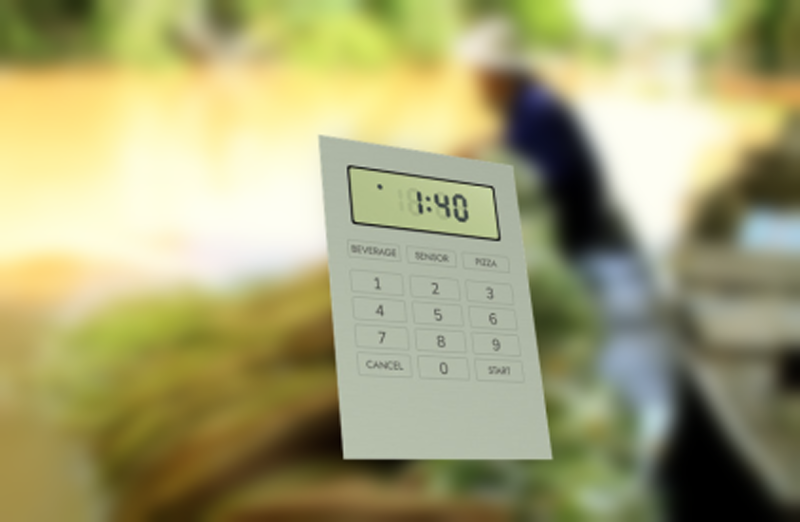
{"hour": 1, "minute": 40}
